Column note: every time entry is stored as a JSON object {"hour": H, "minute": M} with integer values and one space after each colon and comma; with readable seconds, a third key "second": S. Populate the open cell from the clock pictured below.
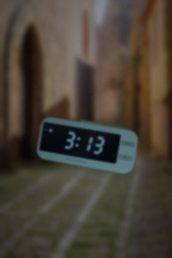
{"hour": 3, "minute": 13}
